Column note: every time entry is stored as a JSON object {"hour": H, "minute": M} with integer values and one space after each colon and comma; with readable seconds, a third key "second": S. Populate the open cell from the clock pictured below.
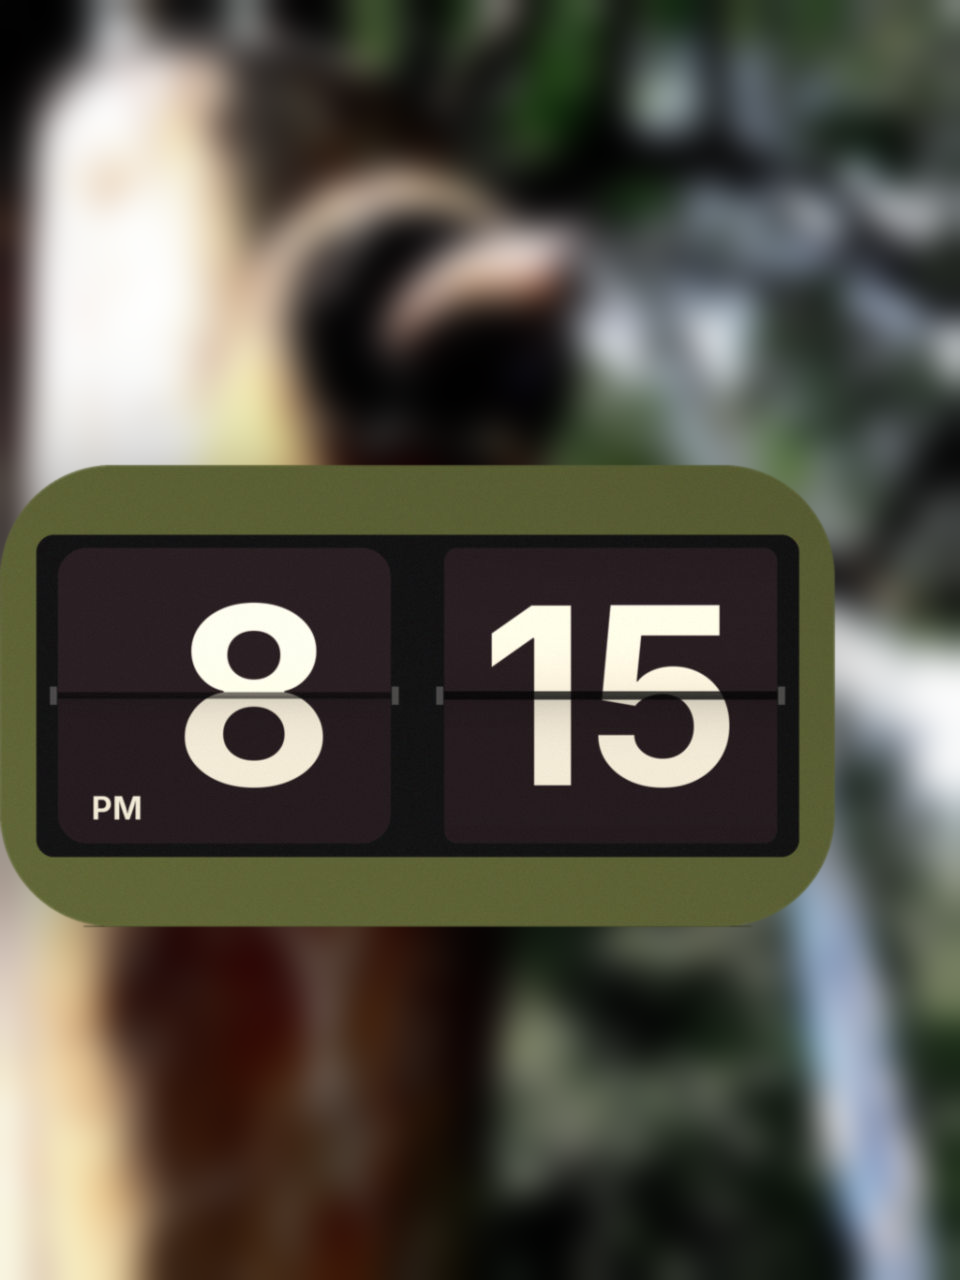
{"hour": 8, "minute": 15}
